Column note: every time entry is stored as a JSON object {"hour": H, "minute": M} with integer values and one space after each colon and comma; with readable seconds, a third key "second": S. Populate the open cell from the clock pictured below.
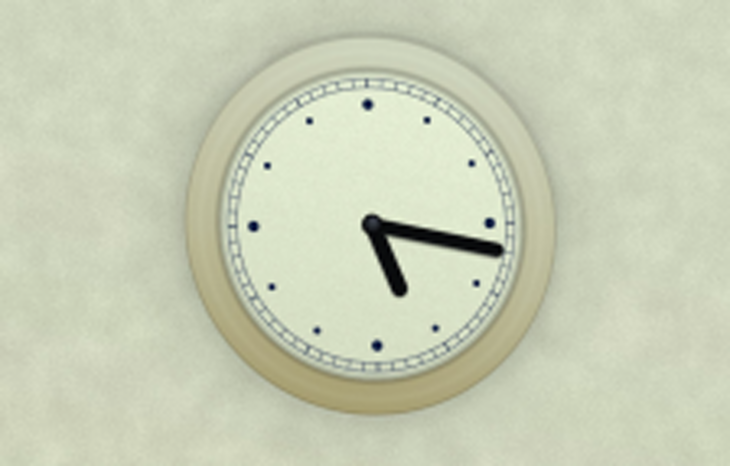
{"hour": 5, "minute": 17}
